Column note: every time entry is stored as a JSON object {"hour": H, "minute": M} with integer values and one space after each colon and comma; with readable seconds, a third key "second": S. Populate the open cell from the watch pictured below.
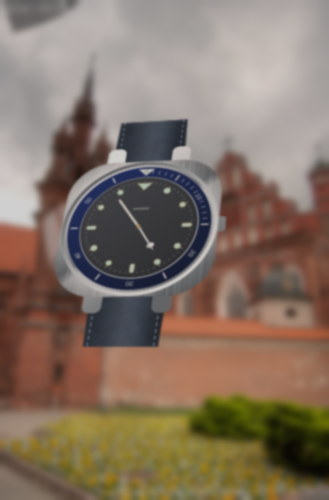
{"hour": 4, "minute": 54}
